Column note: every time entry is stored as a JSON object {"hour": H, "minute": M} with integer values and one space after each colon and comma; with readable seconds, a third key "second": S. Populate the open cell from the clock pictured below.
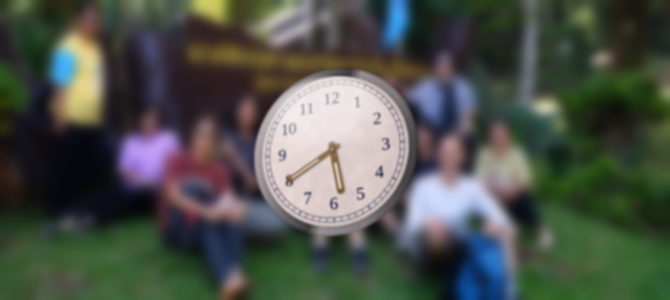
{"hour": 5, "minute": 40}
